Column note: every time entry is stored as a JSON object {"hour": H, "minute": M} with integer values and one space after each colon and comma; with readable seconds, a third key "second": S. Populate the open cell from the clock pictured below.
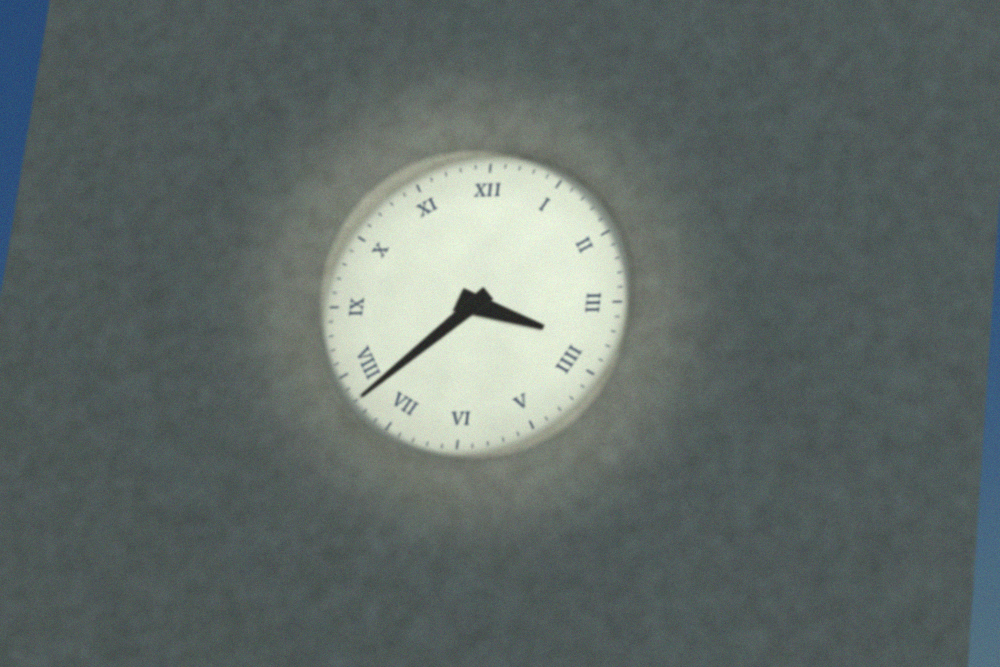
{"hour": 3, "minute": 38}
